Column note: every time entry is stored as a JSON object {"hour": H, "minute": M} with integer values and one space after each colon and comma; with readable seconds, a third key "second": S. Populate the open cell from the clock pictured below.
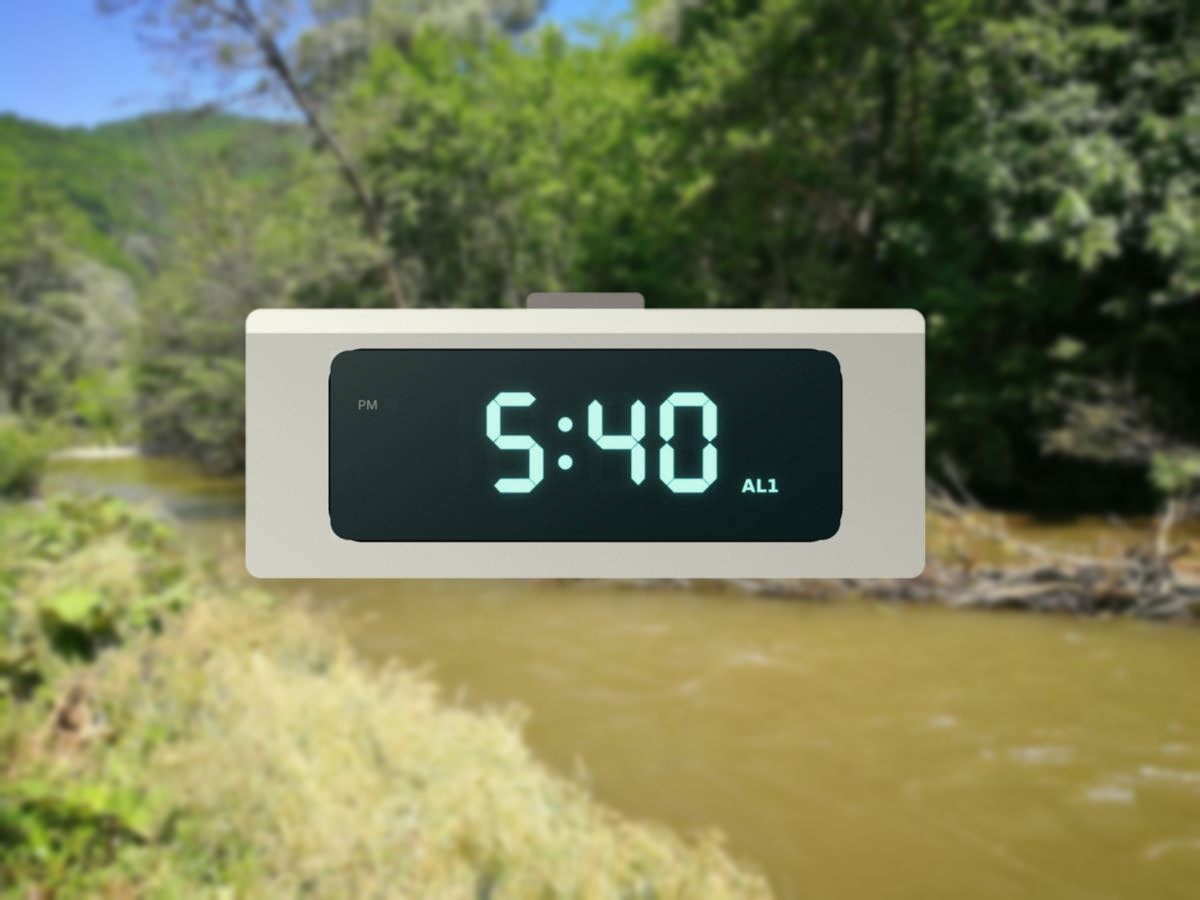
{"hour": 5, "minute": 40}
